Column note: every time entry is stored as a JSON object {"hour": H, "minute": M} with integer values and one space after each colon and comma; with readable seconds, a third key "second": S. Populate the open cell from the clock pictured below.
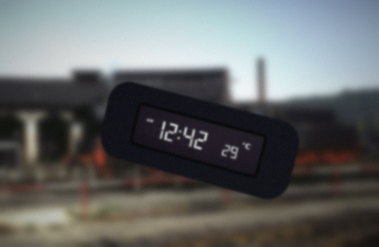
{"hour": 12, "minute": 42}
